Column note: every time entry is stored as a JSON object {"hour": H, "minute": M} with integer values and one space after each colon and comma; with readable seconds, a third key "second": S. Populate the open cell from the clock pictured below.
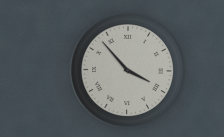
{"hour": 3, "minute": 53}
